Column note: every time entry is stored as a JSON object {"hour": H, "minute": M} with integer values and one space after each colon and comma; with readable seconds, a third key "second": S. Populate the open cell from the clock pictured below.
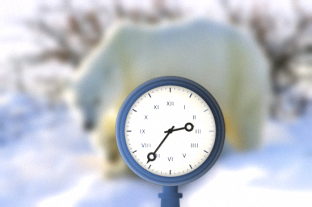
{"hour": 2, "minute": 36}
